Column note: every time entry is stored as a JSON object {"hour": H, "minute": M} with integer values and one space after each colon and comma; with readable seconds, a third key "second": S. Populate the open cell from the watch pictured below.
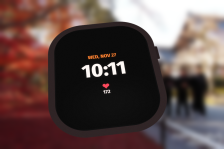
{"hour": 10, "minute": 11}
